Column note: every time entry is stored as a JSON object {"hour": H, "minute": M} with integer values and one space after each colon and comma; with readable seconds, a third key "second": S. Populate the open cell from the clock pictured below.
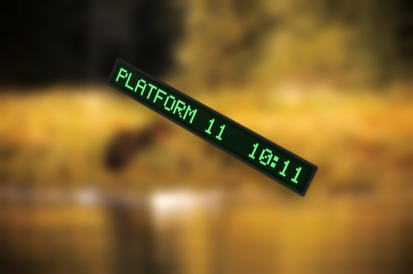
{"hour": 10, "minute": 11}
